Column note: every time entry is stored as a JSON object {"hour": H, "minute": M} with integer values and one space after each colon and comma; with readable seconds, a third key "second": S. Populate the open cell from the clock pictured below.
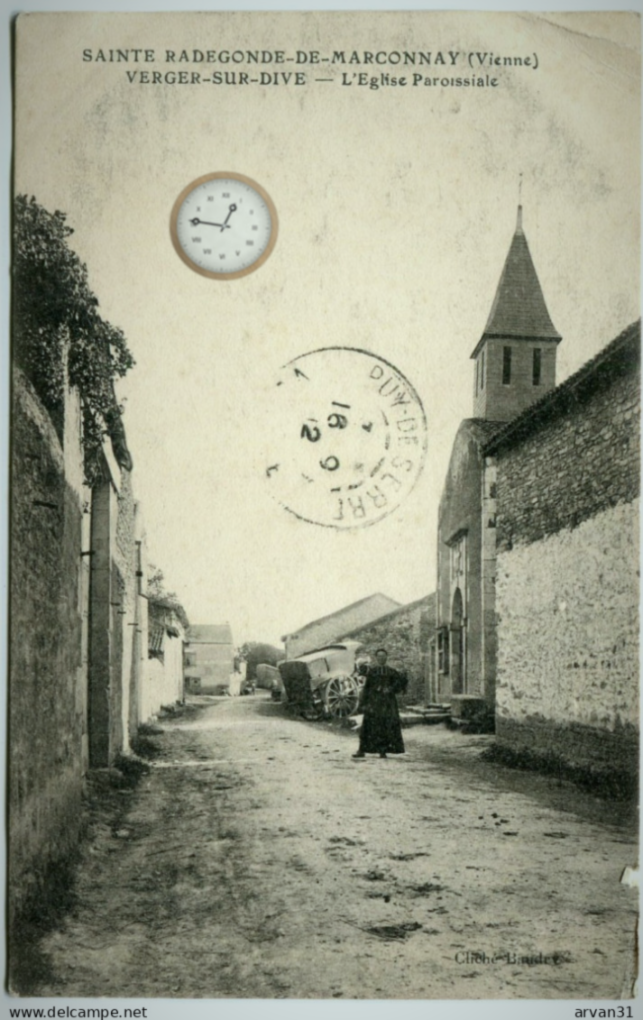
{"hour": 12, "minute": 46}
